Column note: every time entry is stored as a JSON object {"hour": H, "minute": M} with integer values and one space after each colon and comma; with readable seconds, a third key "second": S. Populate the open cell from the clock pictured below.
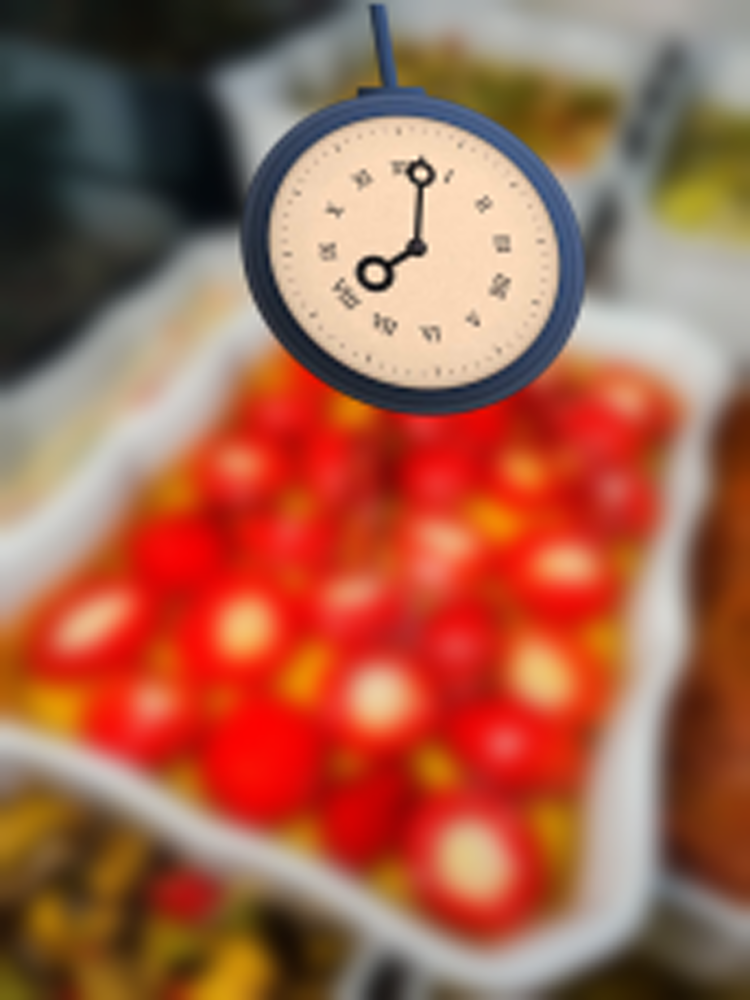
{"hour": 8, "minute": 2}
